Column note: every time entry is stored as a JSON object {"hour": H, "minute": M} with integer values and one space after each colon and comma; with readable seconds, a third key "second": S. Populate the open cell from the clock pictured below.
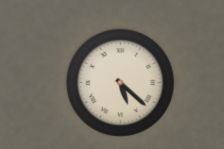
{"hour": 5, "minute": 22}
